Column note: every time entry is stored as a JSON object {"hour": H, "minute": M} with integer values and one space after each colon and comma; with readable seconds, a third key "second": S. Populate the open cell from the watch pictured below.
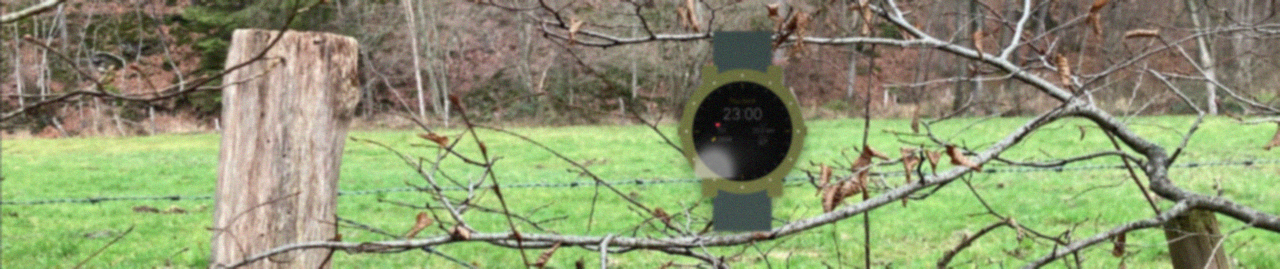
{"hour": 23, "minute": 0}
